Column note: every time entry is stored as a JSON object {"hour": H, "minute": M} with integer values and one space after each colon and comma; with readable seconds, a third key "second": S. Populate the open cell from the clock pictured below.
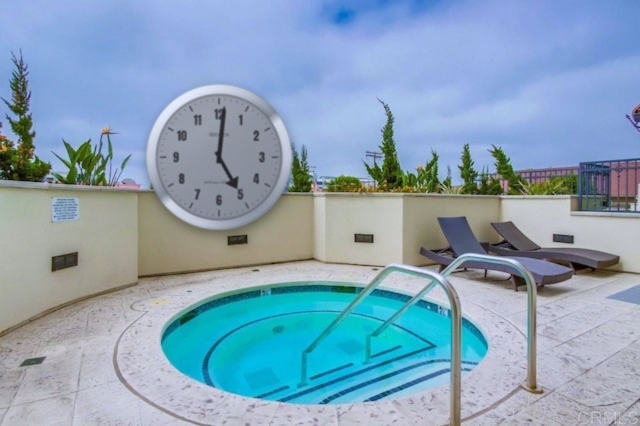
{"hour": 5, "minute": 1}
